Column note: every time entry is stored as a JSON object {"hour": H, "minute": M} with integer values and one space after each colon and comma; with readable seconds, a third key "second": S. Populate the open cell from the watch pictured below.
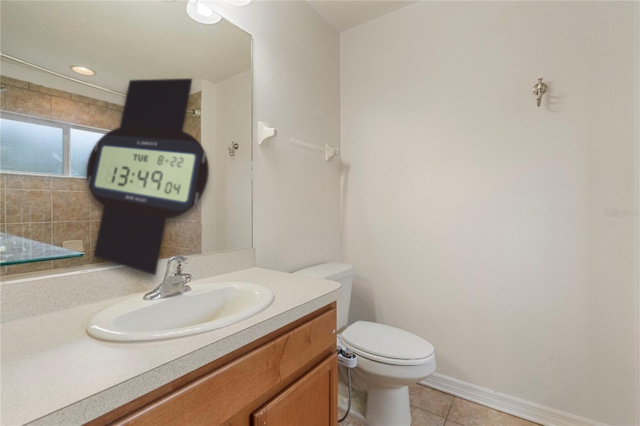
{"hour": 13, "minute": 49, "second": 4}
